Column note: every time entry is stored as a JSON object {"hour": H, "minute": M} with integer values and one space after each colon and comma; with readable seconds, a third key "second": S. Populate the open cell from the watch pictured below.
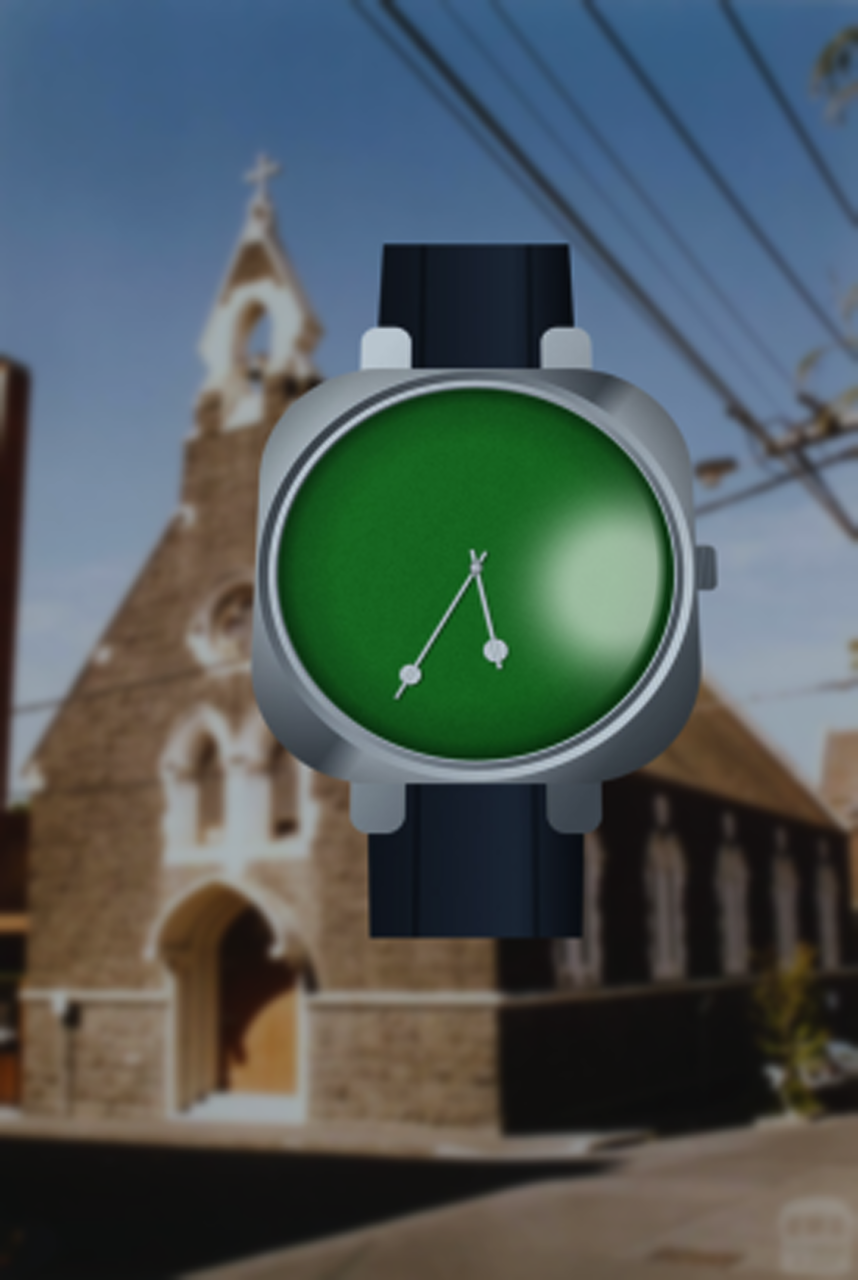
{"hour": 5, "minute": 35}
